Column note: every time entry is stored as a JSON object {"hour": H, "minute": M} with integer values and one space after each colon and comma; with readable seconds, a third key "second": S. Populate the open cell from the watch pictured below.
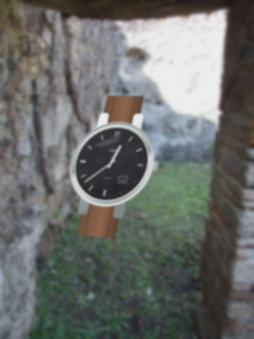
{"hour": 12, "minute": 38}
